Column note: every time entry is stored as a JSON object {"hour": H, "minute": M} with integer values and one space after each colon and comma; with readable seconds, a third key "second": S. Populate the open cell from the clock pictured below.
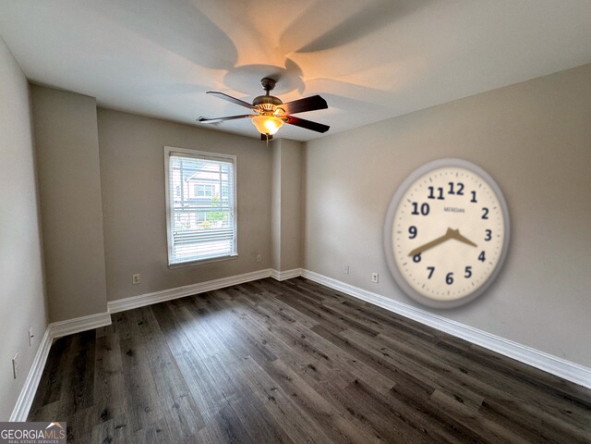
{"hour": 3, "minute": 41}
